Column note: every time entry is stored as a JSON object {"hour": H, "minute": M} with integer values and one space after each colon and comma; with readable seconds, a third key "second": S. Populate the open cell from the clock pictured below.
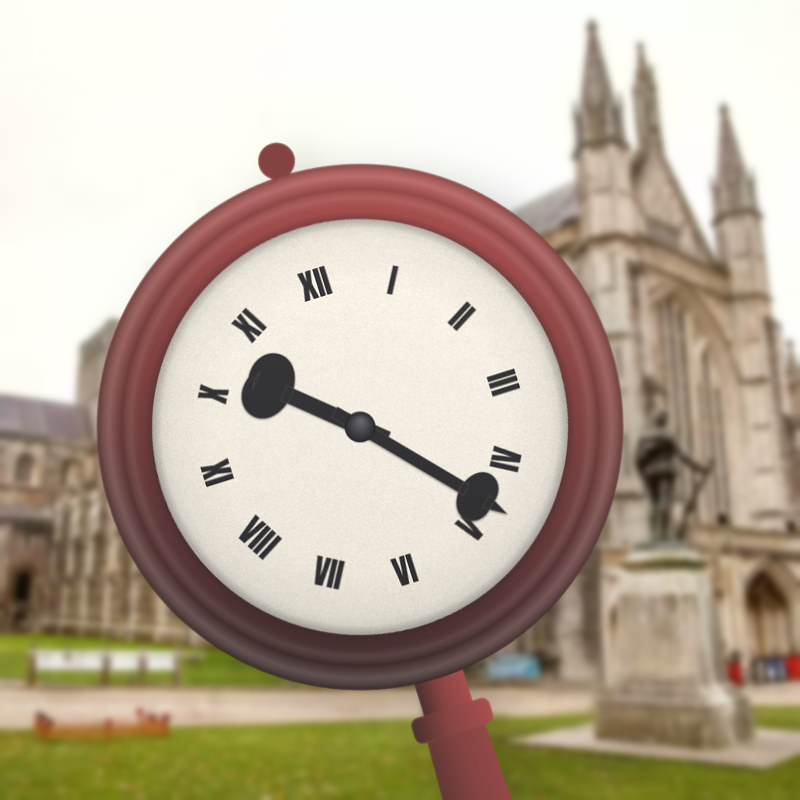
{"hour": 10, "minute": 23}
